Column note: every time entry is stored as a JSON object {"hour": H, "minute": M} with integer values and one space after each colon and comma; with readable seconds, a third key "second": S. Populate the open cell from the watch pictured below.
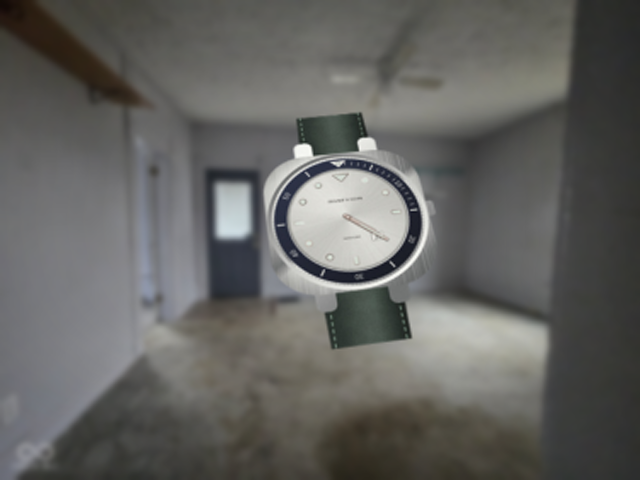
{"hour": 4, "minute": 22}
